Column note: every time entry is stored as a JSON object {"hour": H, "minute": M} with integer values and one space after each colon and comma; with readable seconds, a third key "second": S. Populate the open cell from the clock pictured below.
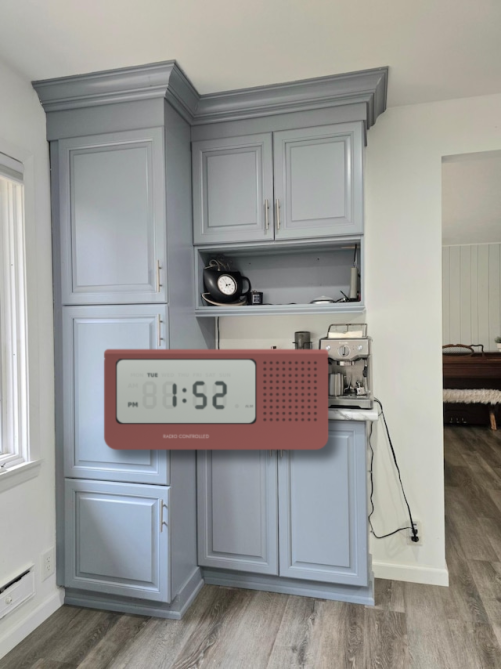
{"hour": 1, "minute": 52}
